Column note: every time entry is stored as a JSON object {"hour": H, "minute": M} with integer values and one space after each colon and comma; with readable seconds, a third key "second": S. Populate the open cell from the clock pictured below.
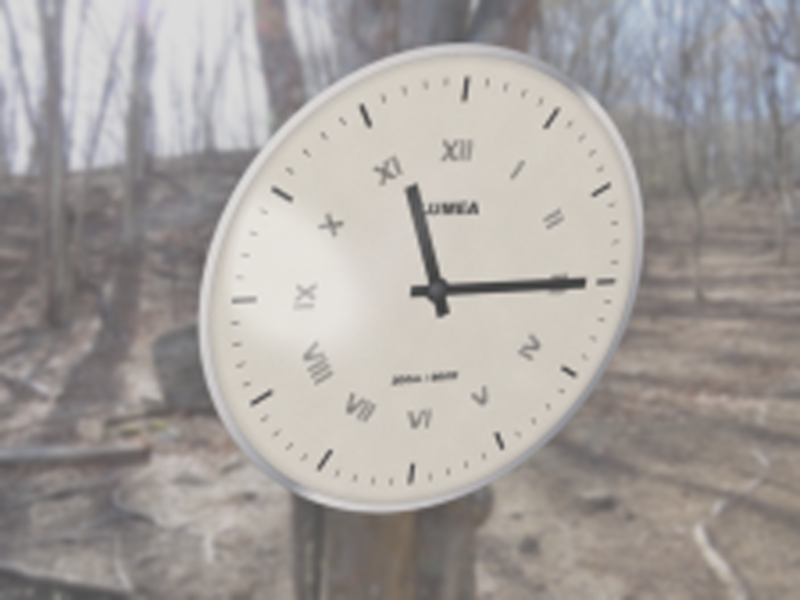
{"hour": 11, "minute": 15}
